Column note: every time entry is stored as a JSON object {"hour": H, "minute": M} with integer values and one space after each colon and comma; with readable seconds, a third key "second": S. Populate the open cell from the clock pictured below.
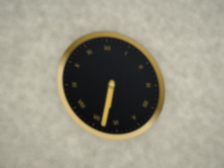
{"hour": 6, "minute": 33}
